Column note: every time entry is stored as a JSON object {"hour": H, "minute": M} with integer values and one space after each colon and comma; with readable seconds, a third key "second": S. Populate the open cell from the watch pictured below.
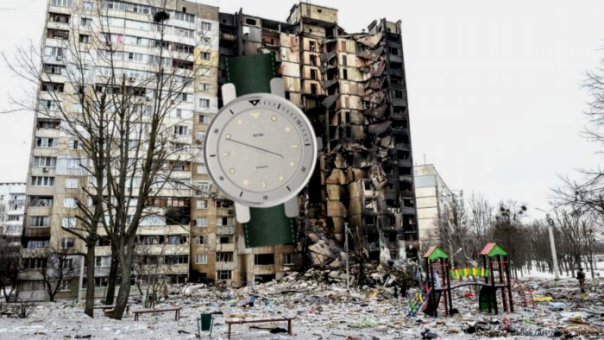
{"hour": 3, "minute": 49}
